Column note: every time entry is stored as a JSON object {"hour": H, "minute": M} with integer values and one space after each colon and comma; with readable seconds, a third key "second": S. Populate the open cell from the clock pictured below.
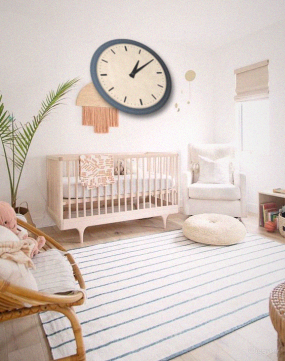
{"hour": 1, "minute": 10}
